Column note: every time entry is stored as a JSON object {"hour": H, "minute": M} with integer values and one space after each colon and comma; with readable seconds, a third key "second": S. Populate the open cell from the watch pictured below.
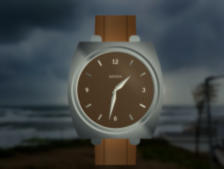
{"hour": 1, "minute": 32}
